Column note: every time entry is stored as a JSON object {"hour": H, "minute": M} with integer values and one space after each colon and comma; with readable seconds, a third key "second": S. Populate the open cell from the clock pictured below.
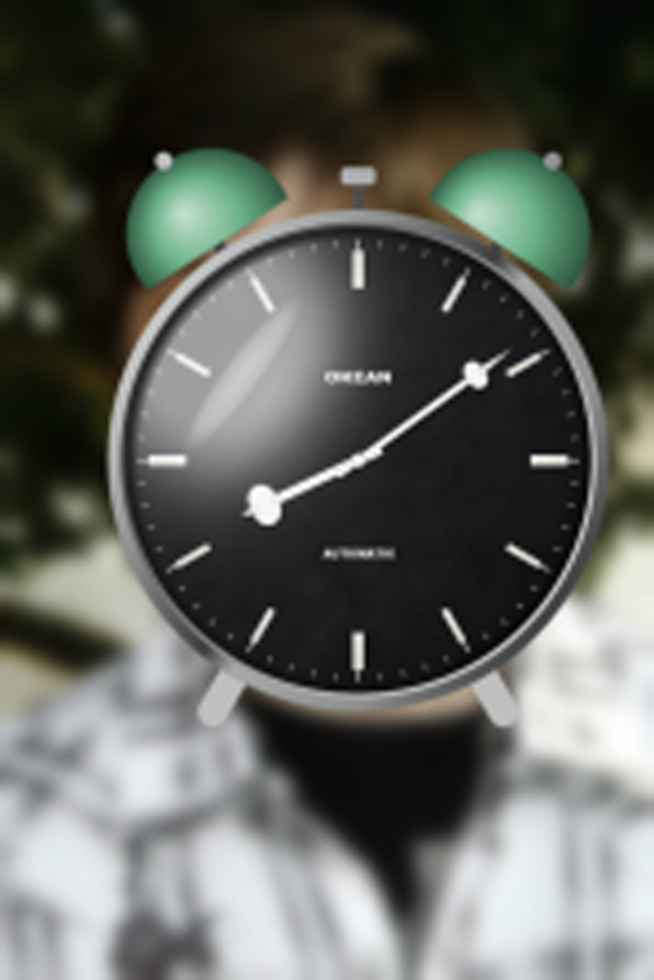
{"hour": 8, "minute": 9}
